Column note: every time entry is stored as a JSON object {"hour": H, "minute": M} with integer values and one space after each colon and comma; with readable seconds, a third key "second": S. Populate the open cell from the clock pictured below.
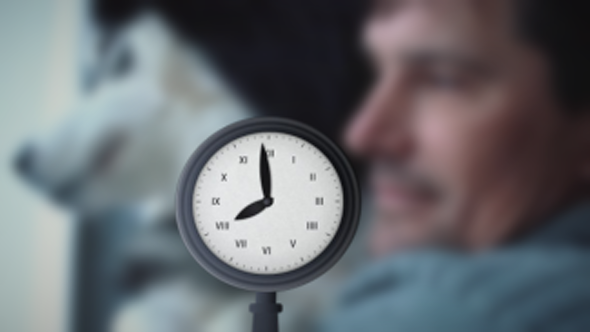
{"hour": 7, "minute": 59}
